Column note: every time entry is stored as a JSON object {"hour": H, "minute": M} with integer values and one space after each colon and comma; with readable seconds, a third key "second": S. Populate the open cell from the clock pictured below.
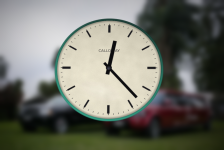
{"hour": 12, "minute": 23}
